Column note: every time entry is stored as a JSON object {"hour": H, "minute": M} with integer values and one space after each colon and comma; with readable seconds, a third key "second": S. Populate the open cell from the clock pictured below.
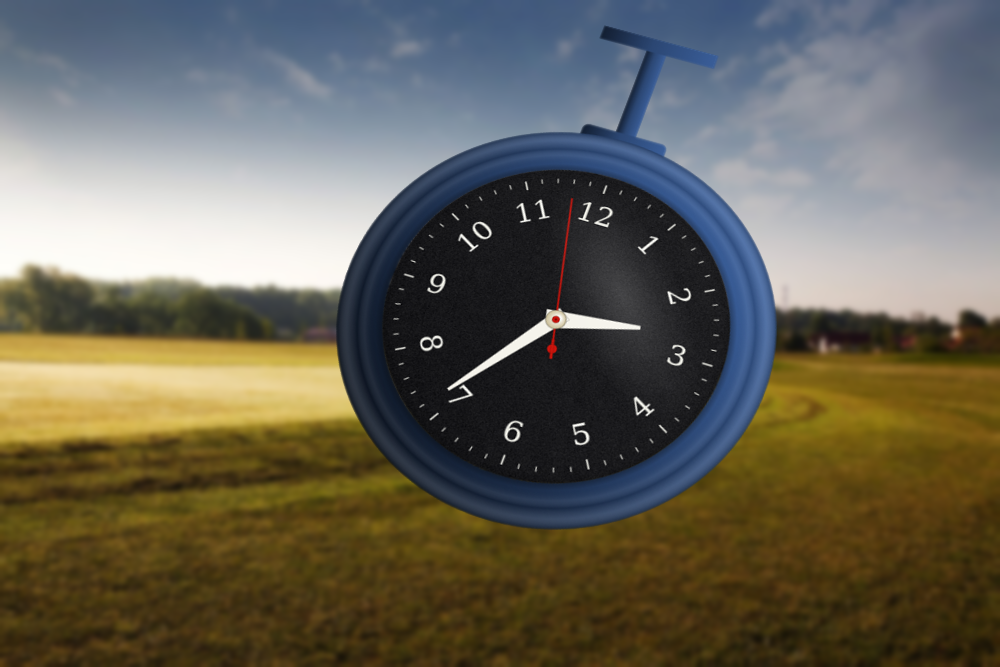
{"hour": 2, "minute": 35, "second": 58}
